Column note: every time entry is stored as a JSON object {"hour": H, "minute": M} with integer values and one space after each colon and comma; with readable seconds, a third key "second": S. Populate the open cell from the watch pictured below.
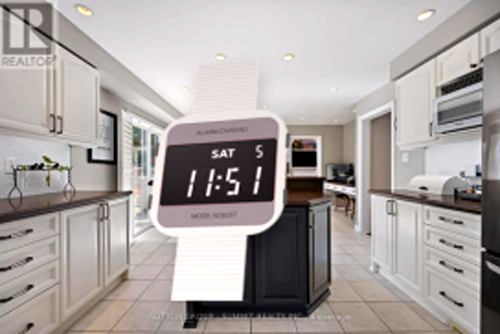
{"hour": 11, "minute": 51}
